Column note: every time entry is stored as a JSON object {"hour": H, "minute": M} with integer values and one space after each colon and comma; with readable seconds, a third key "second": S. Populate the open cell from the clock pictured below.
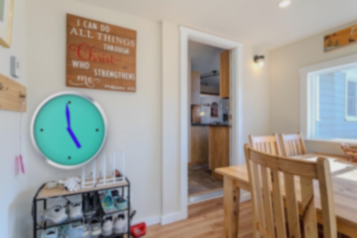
{"hour": 4, "minute": 59}
